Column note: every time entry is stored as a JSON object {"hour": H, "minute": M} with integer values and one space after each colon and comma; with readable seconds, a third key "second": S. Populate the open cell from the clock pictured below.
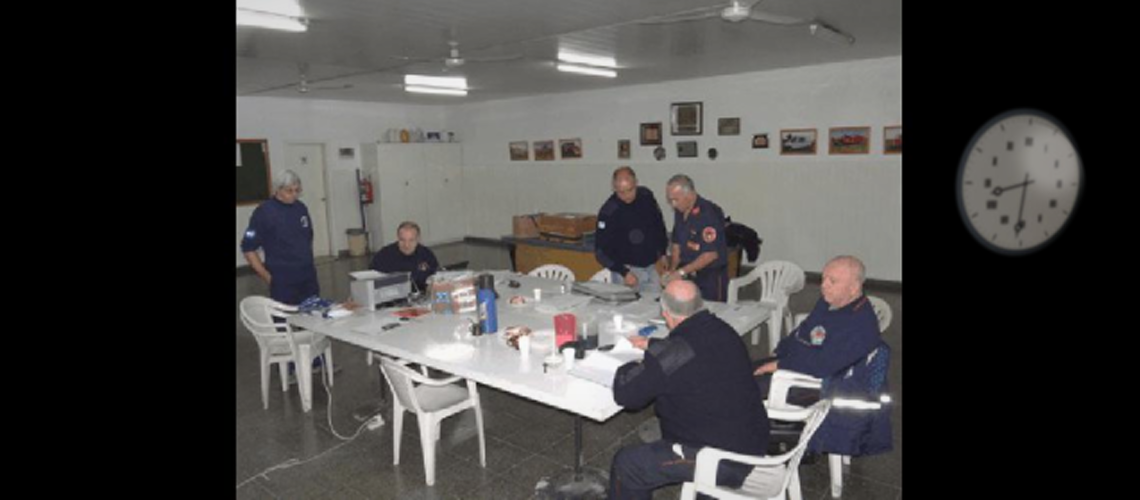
{"hour": 8, "minute": 31}
